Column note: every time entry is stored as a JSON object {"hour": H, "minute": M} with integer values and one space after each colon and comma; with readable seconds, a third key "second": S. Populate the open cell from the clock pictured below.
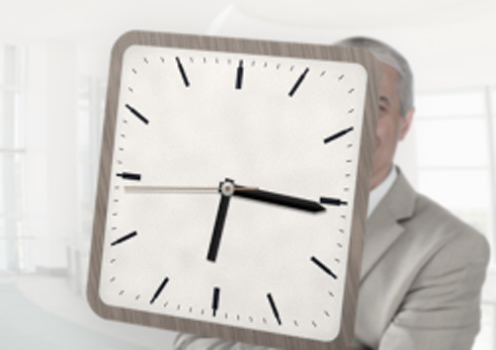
{"hour": 6, "minute": 15, "second": 44}
